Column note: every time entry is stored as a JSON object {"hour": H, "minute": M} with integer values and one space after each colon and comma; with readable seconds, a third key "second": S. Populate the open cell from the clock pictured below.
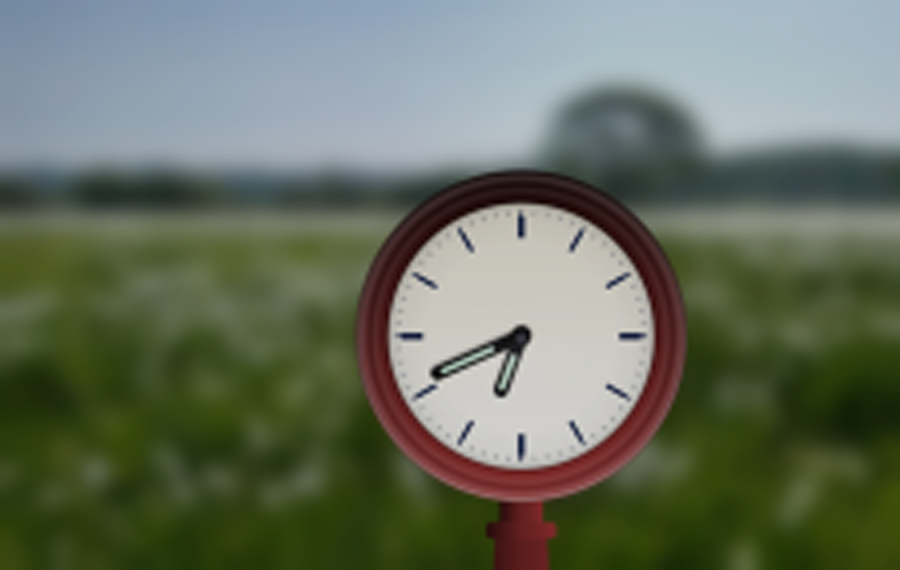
{"hour": 6, "minute": 41}
